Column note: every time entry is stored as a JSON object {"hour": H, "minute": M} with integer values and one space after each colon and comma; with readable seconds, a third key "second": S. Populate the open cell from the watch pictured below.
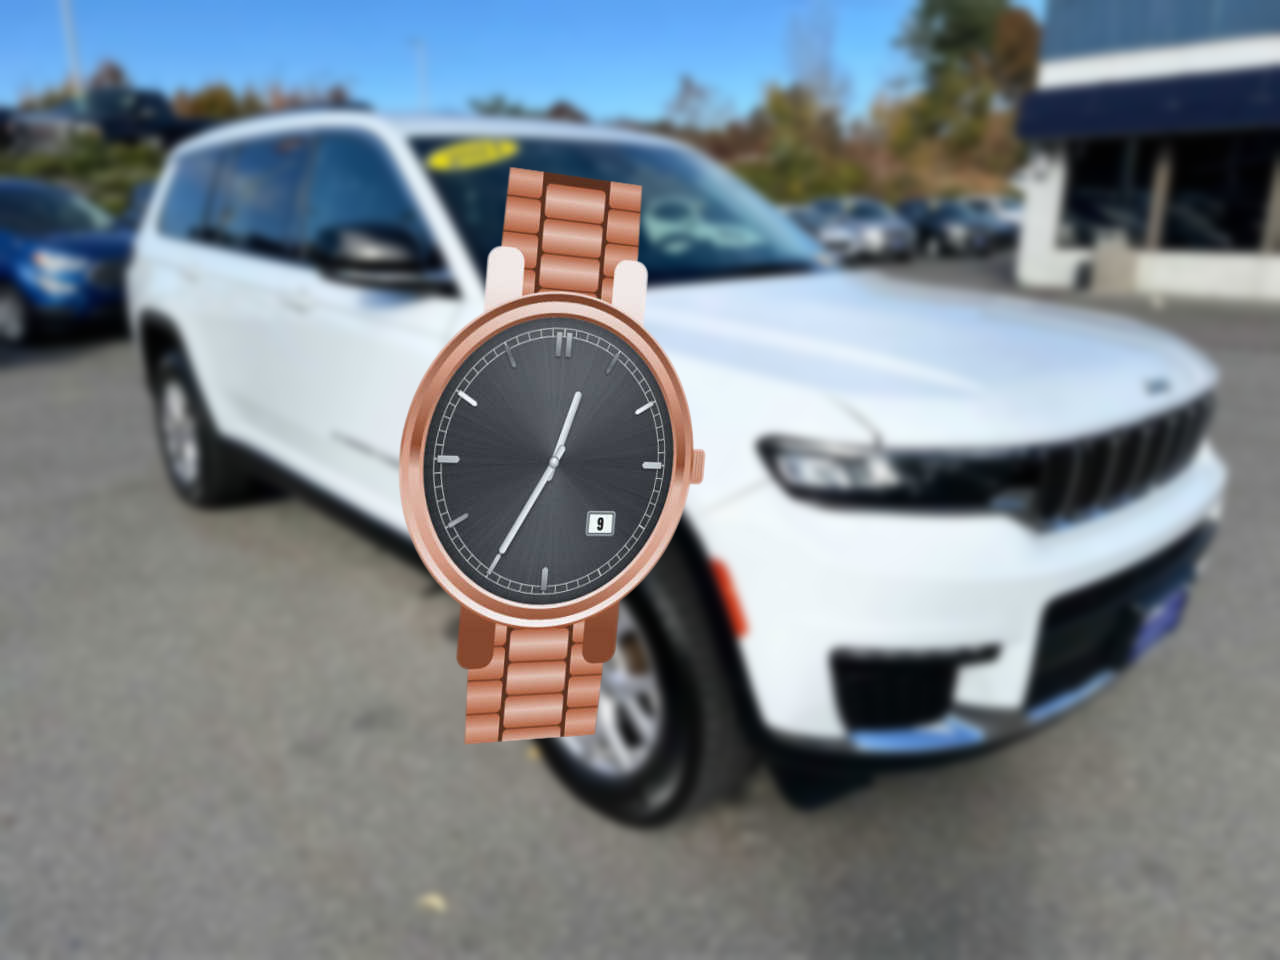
{"hour": 12, "minute": 35}
